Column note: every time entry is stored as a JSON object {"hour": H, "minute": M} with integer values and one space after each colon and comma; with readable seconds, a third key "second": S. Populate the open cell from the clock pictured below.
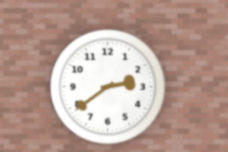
{"hour": 2, "minute": 39}
